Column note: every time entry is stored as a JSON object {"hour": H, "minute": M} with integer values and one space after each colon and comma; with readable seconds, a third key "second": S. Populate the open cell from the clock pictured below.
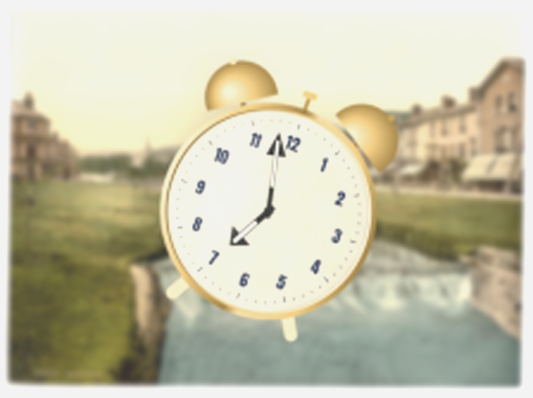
{"hour": 6, "minute": 58}
